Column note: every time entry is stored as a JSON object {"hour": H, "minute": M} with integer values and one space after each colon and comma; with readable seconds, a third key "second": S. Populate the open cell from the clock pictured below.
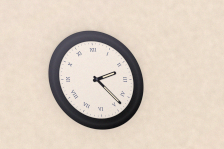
{"hour": 2, "minute": 23}
